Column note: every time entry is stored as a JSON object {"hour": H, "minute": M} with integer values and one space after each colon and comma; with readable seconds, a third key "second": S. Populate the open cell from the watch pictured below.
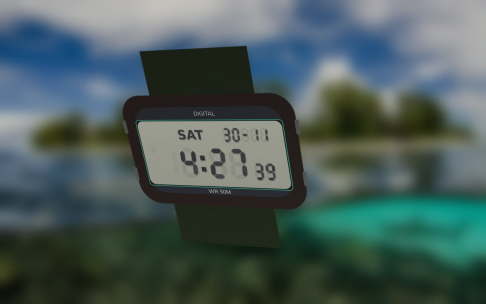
{"hour": 4, "minute": 27, "second": 39}
